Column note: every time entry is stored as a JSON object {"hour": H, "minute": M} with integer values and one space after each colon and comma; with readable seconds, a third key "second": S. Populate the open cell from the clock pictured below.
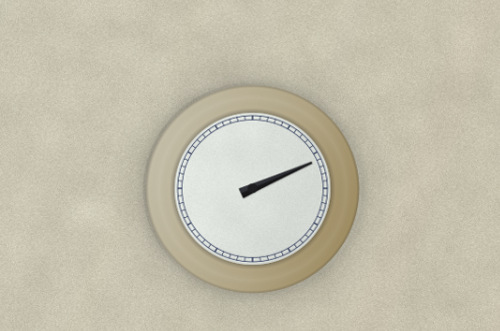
{"hour": 2, "minute": 11}
